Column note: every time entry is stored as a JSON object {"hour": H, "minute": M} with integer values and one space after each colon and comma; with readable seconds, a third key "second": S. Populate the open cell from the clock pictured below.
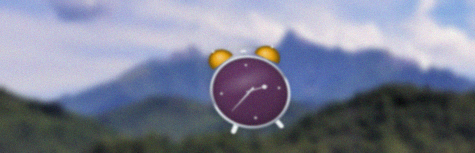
{"hour": 2, "minute": 38}
